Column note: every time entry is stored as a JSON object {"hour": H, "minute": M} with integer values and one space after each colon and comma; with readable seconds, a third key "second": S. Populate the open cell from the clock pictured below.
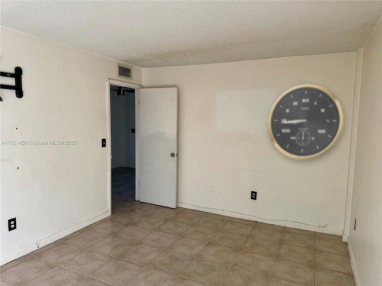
{"hour": 8, "minute": 44}
